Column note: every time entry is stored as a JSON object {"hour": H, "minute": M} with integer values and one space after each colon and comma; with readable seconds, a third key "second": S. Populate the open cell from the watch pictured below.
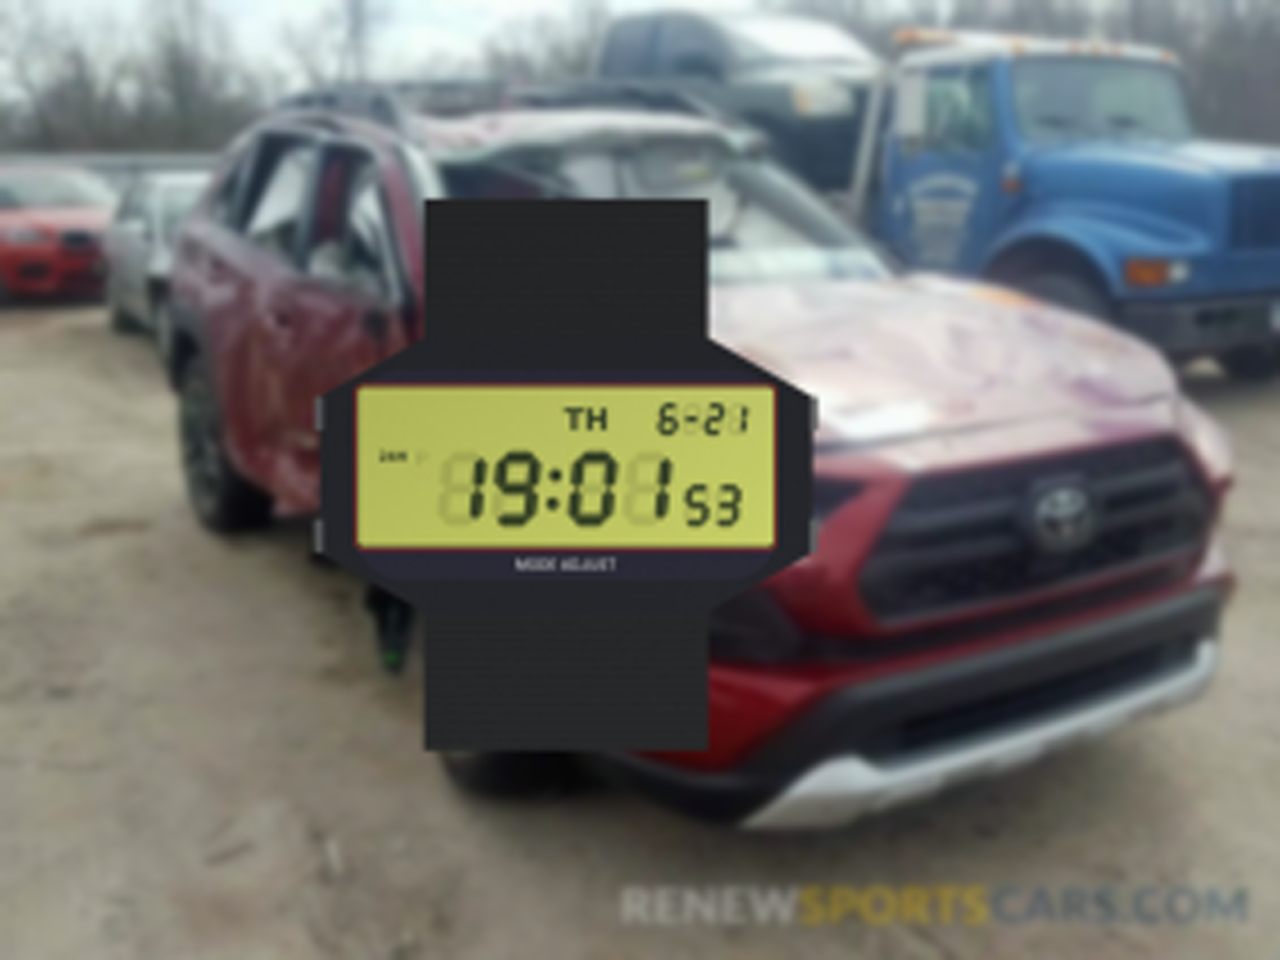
{"hour": 19, "minute": 1, "second": 53}
